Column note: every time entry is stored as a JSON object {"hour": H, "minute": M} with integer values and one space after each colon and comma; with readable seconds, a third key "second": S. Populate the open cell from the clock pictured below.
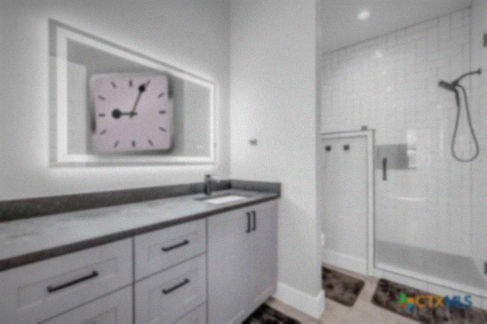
{"hour": 9, "minute": 4}
